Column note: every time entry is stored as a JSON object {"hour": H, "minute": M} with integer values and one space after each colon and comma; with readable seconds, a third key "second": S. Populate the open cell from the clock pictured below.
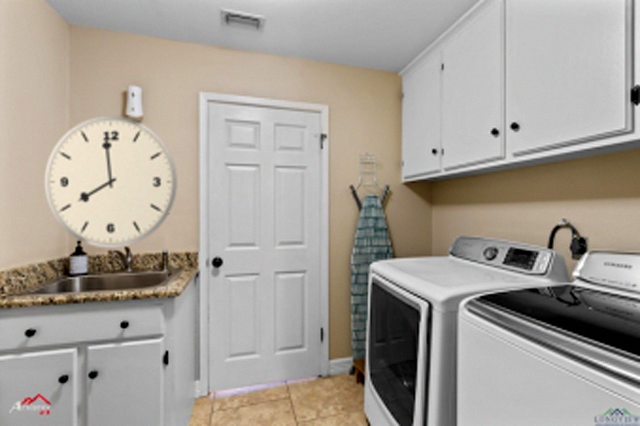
{"hour": 7, "minute": 59}
